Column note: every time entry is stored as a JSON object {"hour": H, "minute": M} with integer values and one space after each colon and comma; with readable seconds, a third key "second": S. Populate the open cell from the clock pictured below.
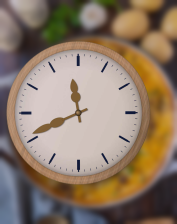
{"hour": 11, "minute": 41}
